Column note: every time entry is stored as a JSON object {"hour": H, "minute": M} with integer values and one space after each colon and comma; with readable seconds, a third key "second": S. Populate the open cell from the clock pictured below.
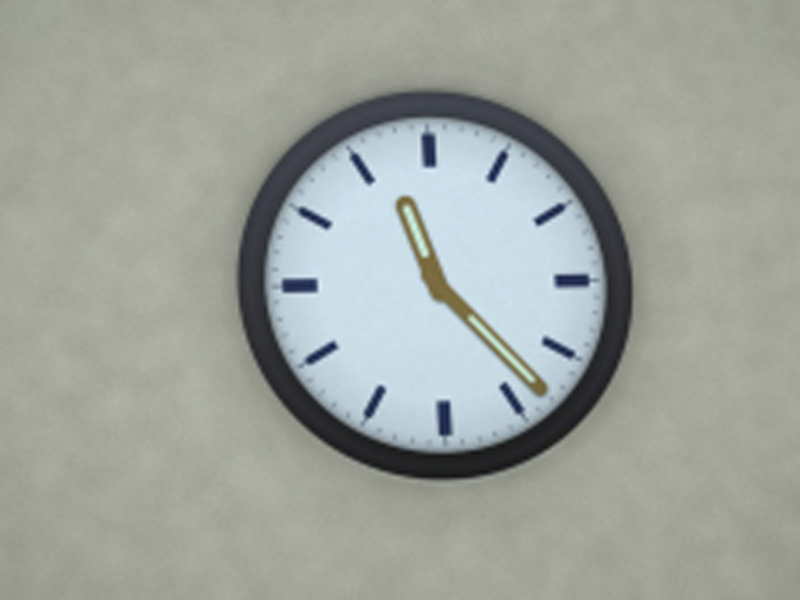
{"hour": 11, "minute": 23}
